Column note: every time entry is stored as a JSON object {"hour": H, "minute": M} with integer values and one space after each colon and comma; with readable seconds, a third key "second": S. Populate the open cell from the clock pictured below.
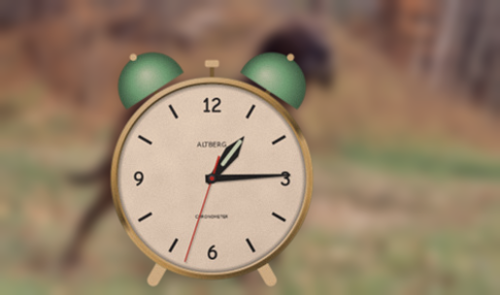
{"hour": 1, "minute": 14, "second": 33}
